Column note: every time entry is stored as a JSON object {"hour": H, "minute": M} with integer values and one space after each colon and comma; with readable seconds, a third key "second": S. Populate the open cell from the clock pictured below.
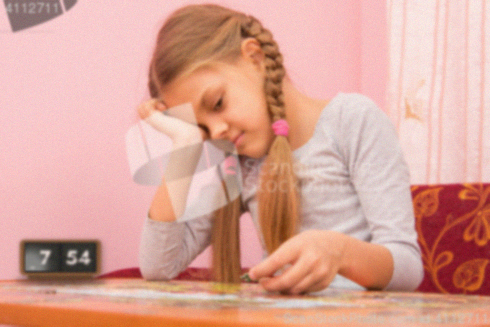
{"hour": 7, "minute": 54}
